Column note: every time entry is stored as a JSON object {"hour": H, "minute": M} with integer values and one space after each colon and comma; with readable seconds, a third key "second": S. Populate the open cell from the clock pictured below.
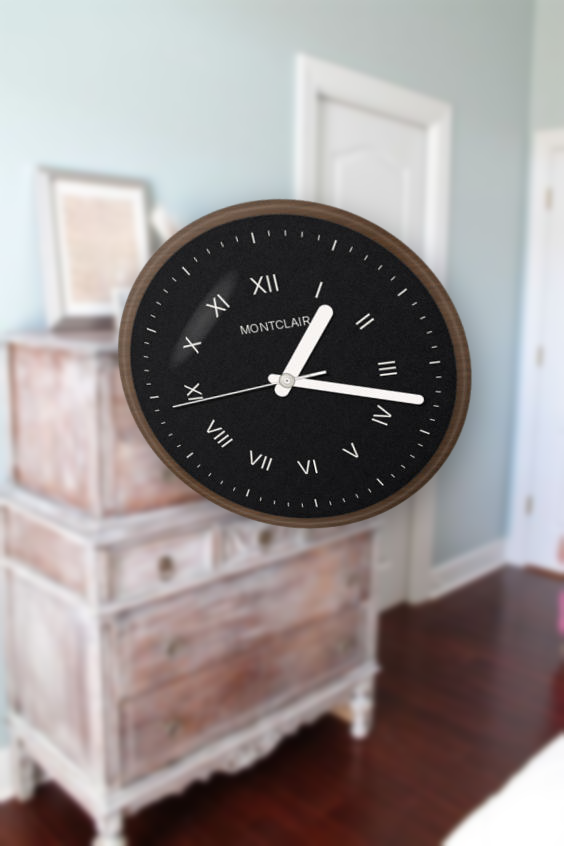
{"hour": 1, "minute": 17, "second": 44}
